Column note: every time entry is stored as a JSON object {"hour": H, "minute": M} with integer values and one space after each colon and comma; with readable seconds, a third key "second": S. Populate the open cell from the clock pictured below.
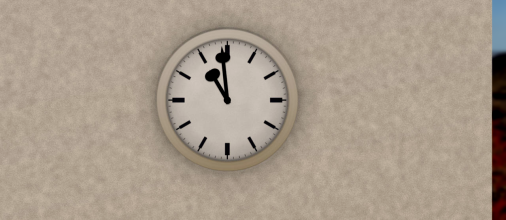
{"hour": 10, "minute": 59}
